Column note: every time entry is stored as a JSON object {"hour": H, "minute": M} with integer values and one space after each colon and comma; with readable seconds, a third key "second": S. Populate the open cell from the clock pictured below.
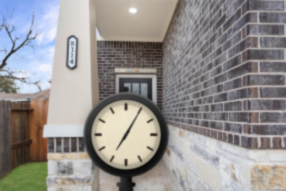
{"hour": 7, "minute": 5}
